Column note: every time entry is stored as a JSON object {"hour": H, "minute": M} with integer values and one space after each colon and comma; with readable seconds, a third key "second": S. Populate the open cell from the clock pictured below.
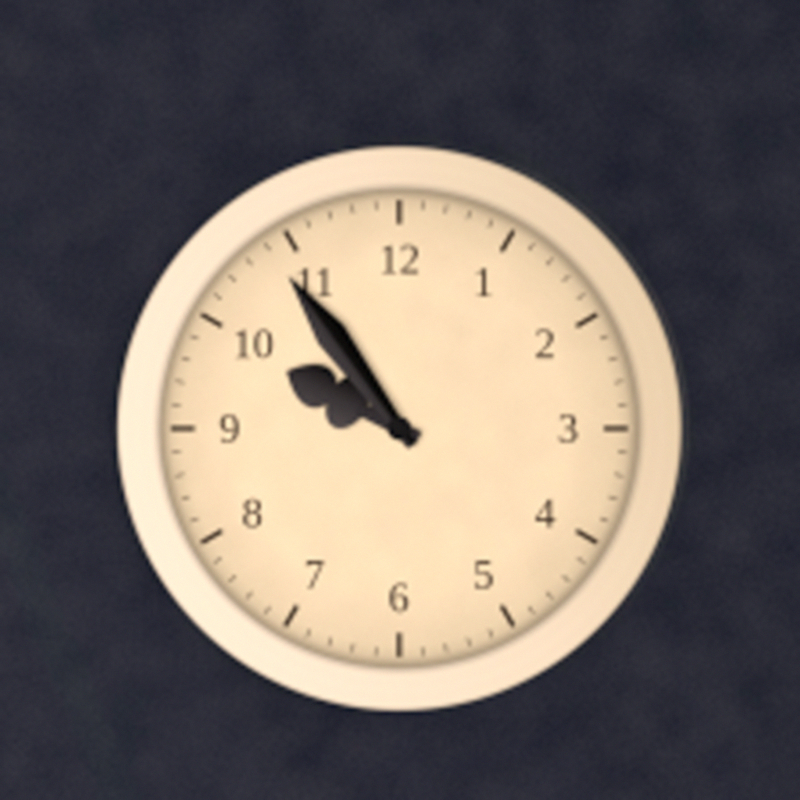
{"hour": 9, "minute": 54}
